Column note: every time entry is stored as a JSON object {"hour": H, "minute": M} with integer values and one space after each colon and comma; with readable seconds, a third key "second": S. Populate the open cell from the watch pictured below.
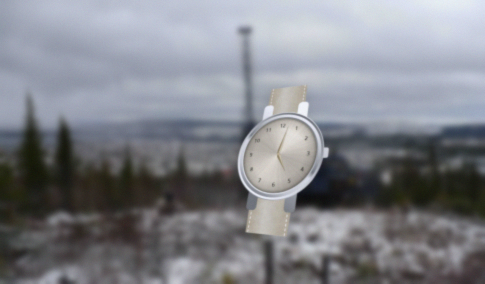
{"hour": 5, "minute": 2}
